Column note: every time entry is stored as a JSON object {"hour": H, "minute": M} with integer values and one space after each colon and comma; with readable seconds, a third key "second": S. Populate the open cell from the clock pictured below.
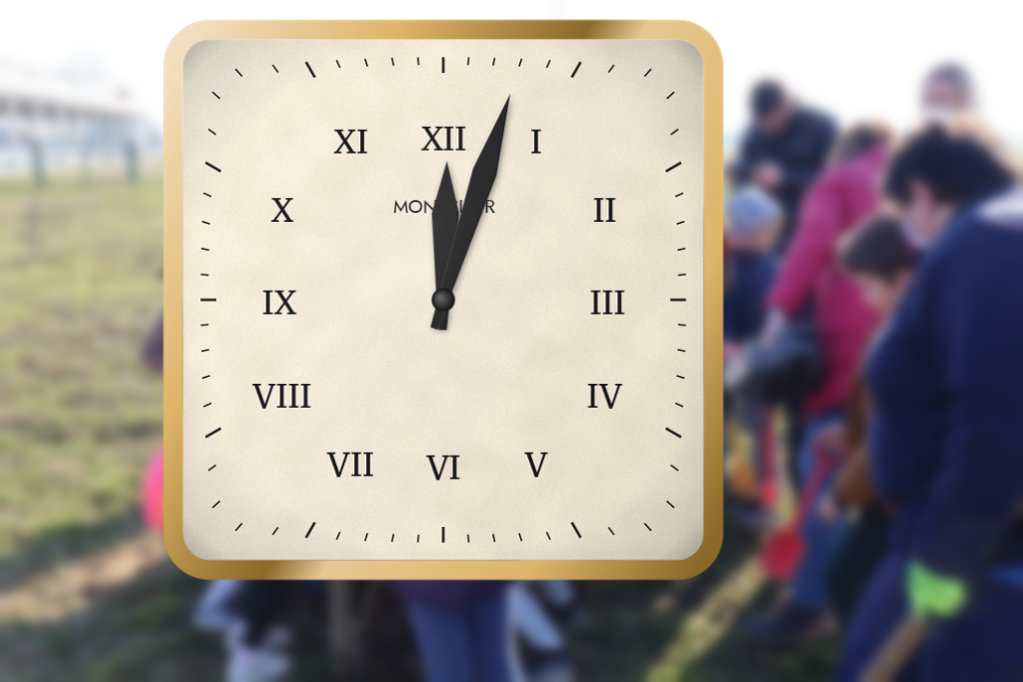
{"hour": 12, "minute": 3}
